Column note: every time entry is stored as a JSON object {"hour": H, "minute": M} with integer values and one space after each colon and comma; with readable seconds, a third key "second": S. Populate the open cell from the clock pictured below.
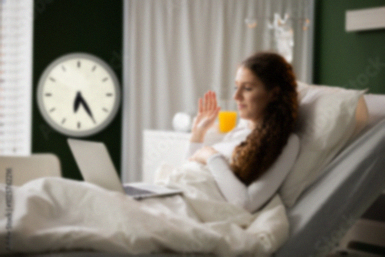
{"hour": 6, "minute": 25}
